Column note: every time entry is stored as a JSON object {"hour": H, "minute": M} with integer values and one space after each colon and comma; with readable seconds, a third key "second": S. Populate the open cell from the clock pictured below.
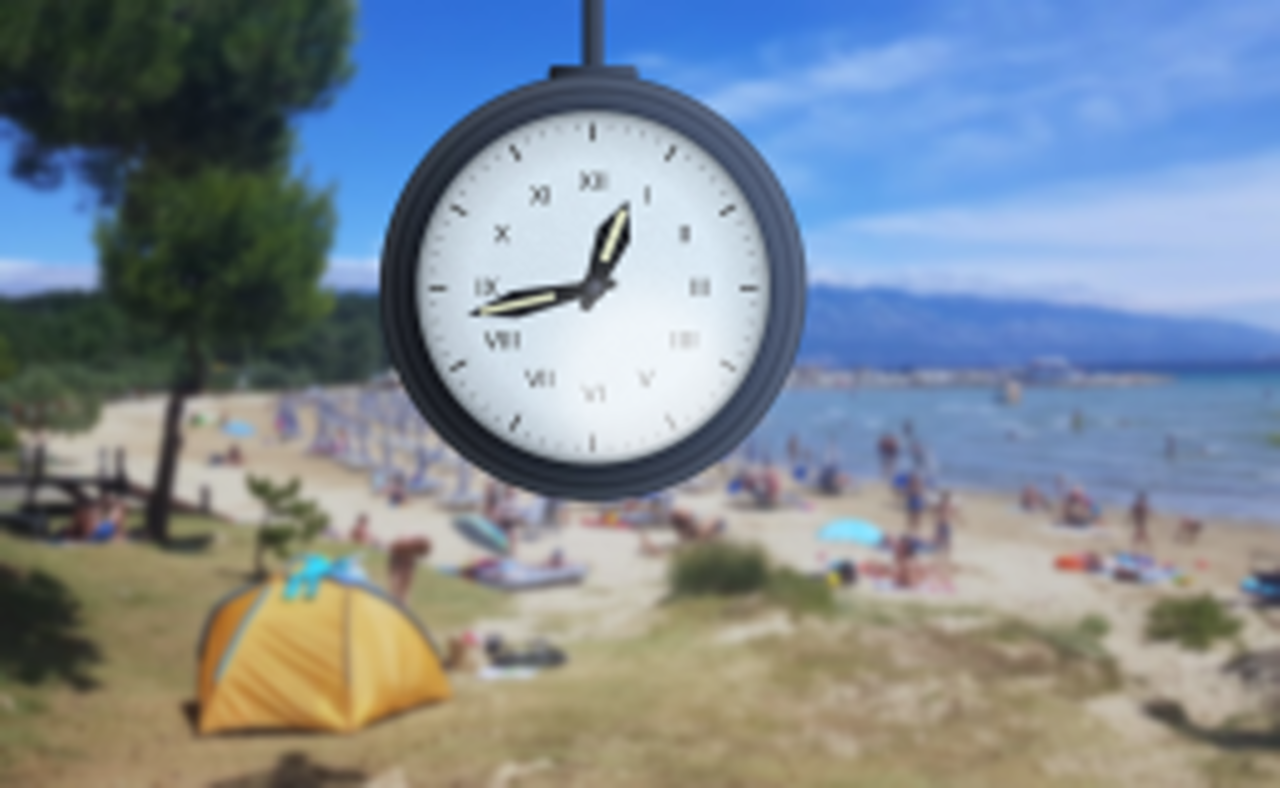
{"hour": 12, "minute": 43}
